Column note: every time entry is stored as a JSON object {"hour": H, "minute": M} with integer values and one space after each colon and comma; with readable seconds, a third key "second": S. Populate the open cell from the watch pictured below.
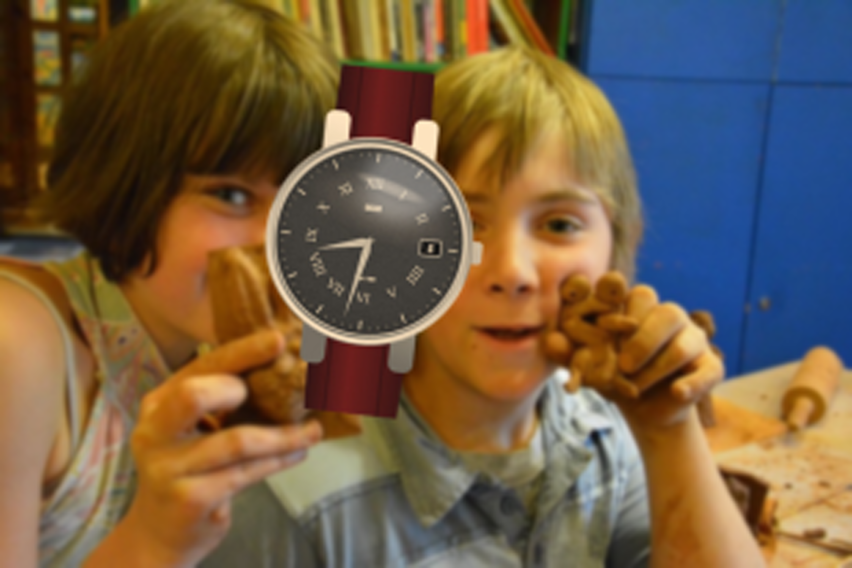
{"hour": 8, "minute": 32}
